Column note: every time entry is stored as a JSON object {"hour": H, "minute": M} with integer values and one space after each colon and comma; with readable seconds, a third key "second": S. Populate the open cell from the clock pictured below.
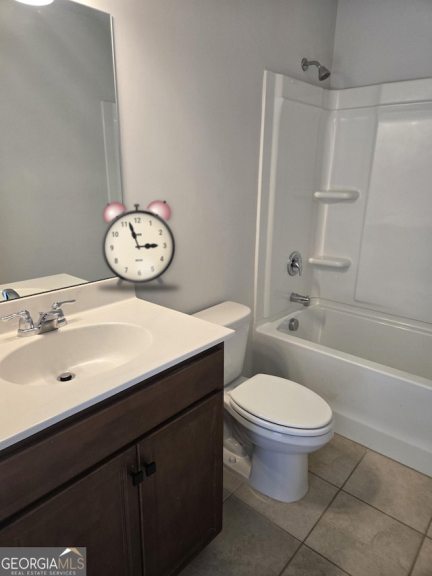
{"hour": 2, "minute": 57}
